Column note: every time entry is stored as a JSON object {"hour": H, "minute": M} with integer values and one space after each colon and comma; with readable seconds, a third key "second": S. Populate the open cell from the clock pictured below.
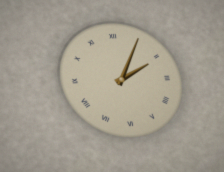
{"hour": 2, "minute": 5}
